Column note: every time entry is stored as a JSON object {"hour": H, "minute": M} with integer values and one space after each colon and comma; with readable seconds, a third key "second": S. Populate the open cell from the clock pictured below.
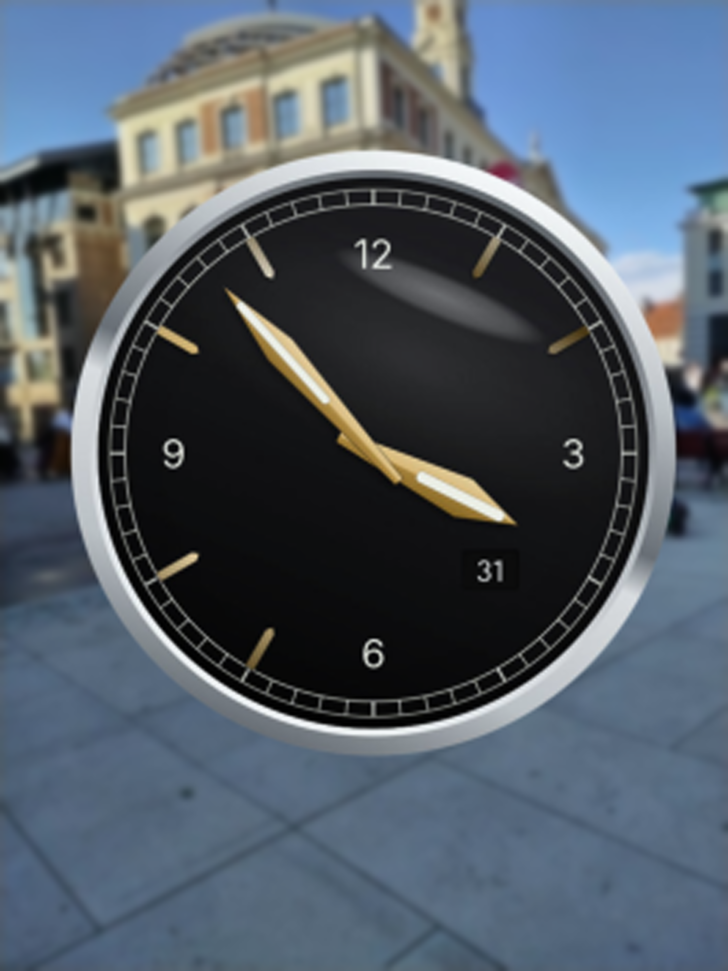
{"hour": 3, "minute": 53}
